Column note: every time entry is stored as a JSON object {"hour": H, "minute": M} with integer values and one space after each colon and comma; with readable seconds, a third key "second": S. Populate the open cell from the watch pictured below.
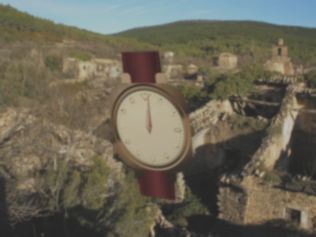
{"hour": 12, "minute": 1}
